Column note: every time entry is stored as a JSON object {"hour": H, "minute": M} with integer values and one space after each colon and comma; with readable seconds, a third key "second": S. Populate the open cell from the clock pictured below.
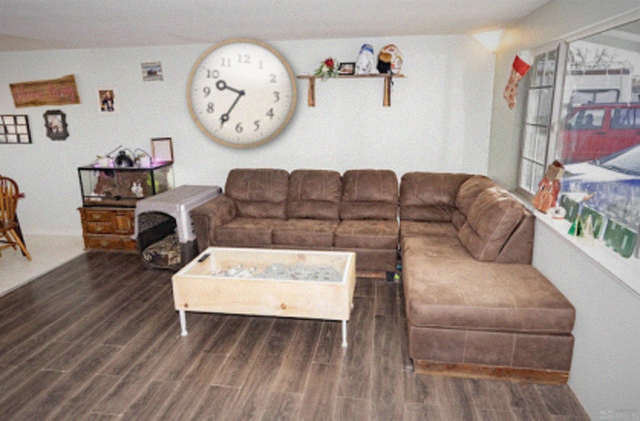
{"hour": 9, "minute": 35}
